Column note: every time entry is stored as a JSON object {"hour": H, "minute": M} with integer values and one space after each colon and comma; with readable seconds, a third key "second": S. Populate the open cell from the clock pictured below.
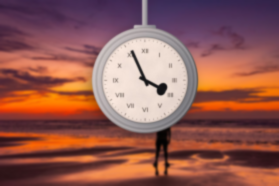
{"hour": 3, "minute": 56}
